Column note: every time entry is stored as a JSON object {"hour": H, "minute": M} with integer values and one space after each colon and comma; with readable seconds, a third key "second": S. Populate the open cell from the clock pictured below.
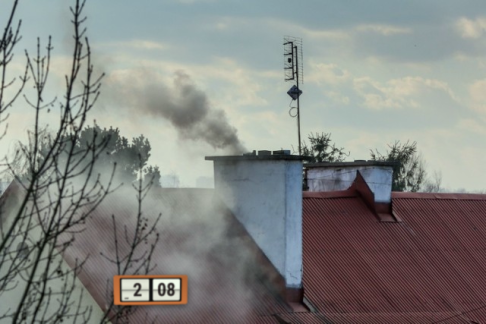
{"hour": 2, "minute": 8}
